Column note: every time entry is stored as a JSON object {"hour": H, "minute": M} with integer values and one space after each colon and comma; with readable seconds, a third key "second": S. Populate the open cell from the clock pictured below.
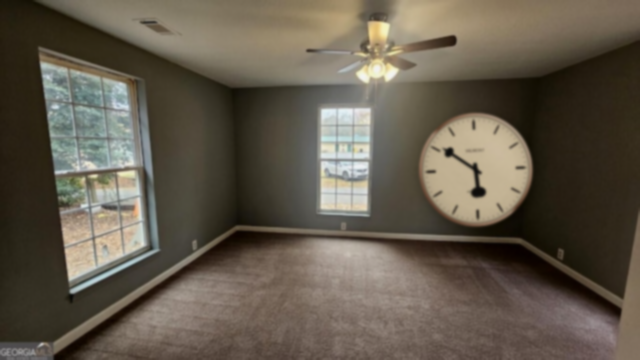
{"hour": 5, "minute": 51}
